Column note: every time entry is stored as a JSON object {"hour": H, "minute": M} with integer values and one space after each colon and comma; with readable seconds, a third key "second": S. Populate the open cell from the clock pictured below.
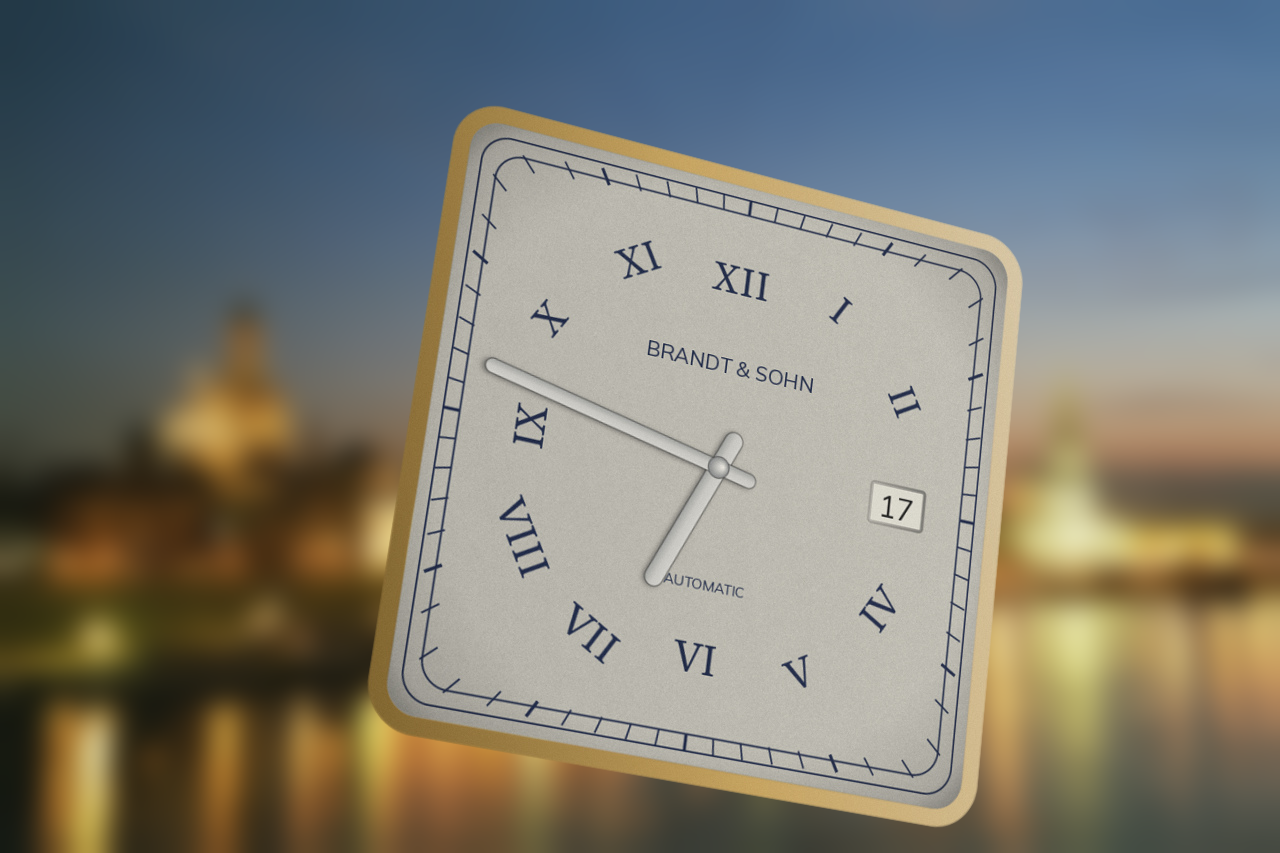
{"hour": 6, "minute": 47}
